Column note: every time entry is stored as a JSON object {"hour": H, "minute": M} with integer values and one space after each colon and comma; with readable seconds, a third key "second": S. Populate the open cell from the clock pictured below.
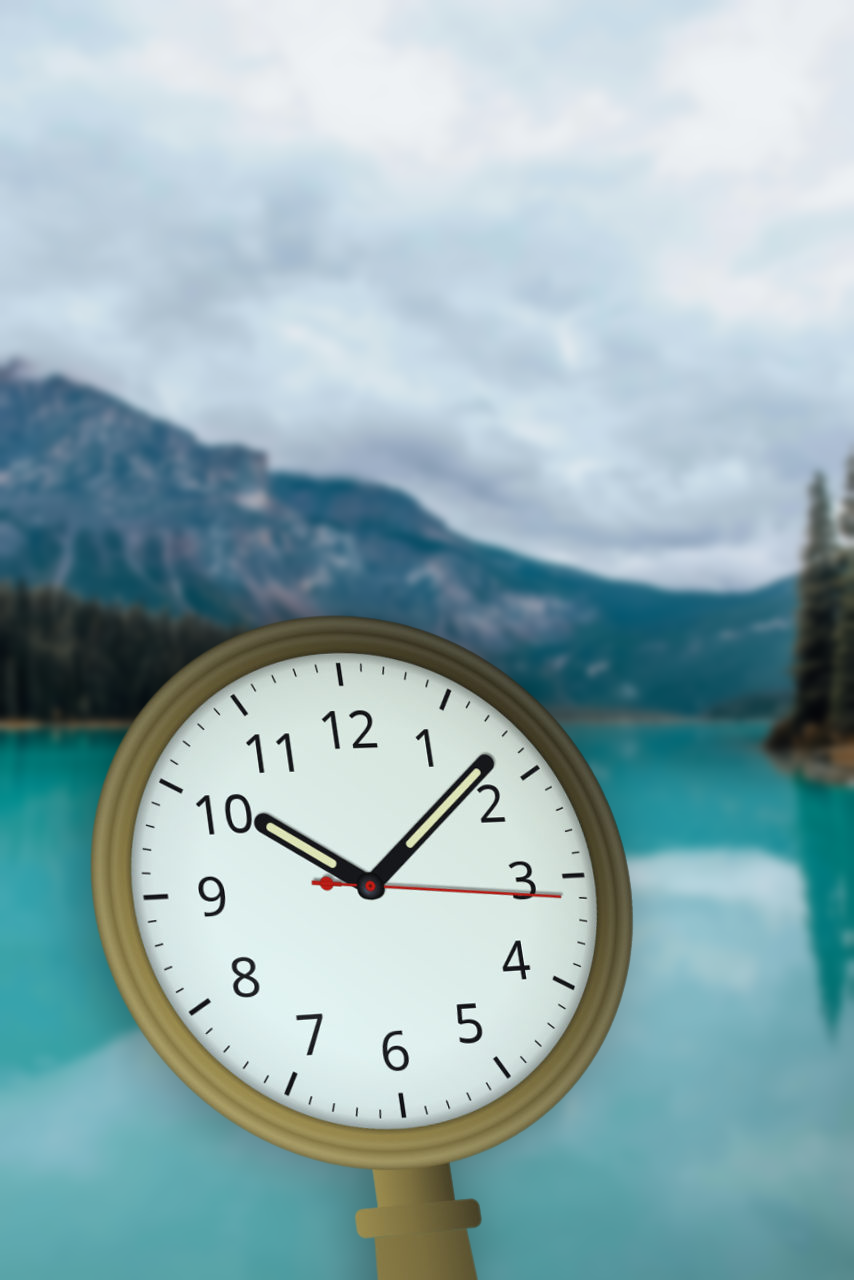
{"hour": 10, "minute": 8, "second": 16}
